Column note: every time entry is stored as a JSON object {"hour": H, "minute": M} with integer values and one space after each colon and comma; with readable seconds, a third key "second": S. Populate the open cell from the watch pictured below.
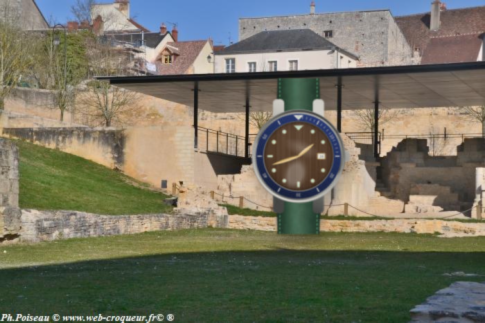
{"hour": 1, "minute": 42}
